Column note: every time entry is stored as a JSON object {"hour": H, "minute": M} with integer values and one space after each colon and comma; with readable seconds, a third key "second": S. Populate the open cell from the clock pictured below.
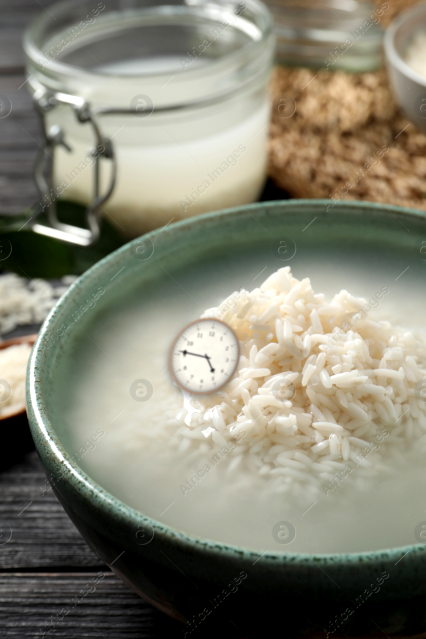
{"hour": 4, "minute": 46}
